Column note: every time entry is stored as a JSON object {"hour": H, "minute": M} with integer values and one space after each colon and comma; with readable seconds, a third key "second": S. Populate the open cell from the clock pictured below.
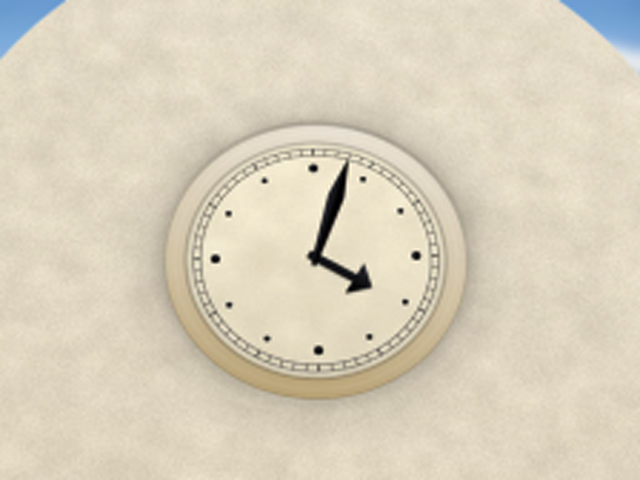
{"hour": 4, "minute": 3}
